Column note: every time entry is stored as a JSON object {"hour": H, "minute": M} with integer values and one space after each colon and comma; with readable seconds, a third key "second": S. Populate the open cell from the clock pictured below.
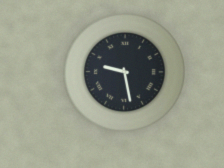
{"hour": 9, "minute": 28}
